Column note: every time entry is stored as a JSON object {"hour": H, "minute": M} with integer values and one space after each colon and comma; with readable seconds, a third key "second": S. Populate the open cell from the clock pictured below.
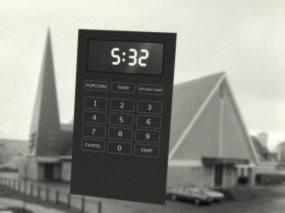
{"hour": 5, "minute": 32}
